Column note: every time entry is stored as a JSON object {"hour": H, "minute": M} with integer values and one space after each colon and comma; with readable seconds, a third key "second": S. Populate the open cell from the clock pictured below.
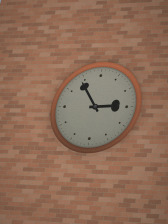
{"hour": 2, "minute": 54}
